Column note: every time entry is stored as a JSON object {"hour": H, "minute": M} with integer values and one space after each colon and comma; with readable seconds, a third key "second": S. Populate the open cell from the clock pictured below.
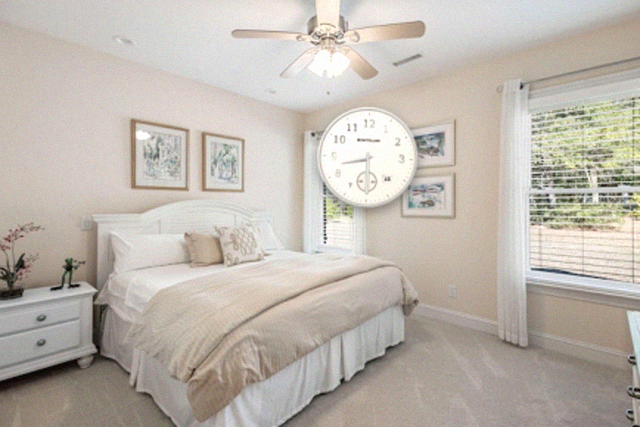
{"hour": 8, "minute": 30}
